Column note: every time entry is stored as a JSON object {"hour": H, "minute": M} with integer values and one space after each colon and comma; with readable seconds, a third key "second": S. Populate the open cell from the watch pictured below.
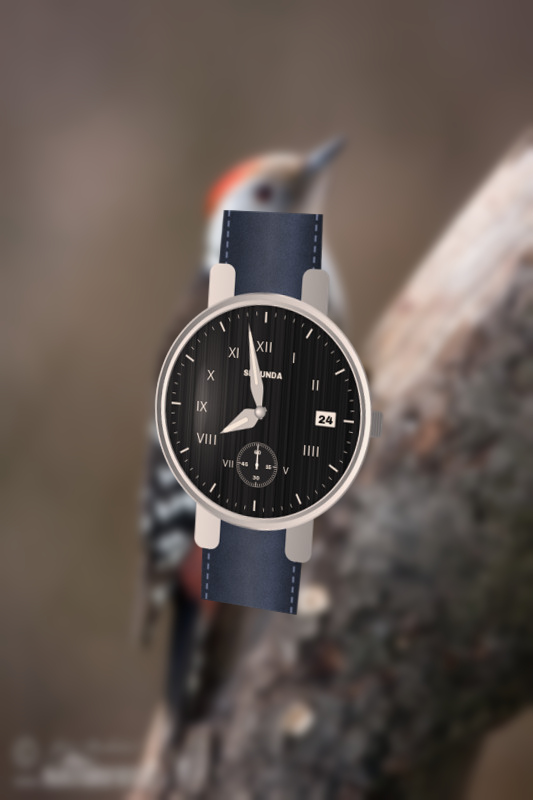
{"hour": 7, "minute": 58}
